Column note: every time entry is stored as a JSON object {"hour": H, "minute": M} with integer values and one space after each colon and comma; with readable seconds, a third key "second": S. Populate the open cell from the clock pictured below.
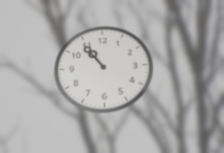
{"hour": 10, "minute": 54}
